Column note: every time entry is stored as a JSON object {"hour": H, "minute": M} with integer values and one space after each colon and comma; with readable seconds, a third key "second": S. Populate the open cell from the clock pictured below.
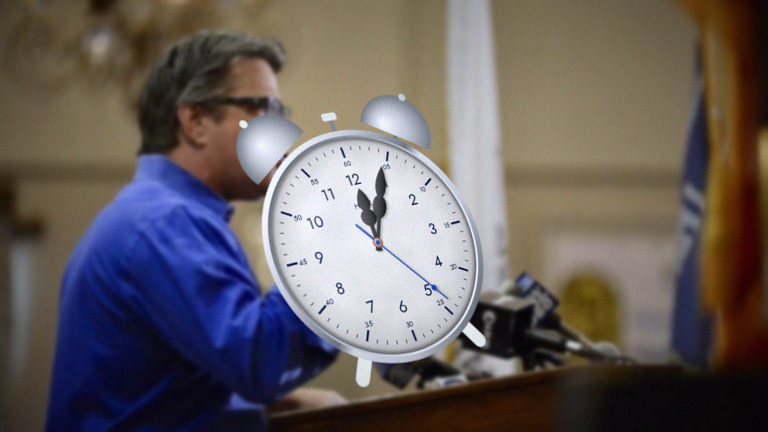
{"hour": 12, "minute": 4, "second": 24}
